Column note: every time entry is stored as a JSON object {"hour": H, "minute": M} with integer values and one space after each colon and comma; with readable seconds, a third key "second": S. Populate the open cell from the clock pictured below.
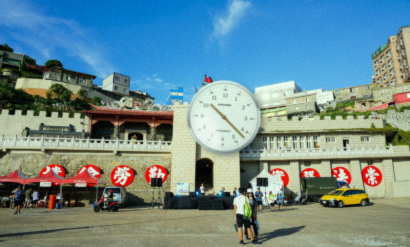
{"hour": 10, "minute": 22}
